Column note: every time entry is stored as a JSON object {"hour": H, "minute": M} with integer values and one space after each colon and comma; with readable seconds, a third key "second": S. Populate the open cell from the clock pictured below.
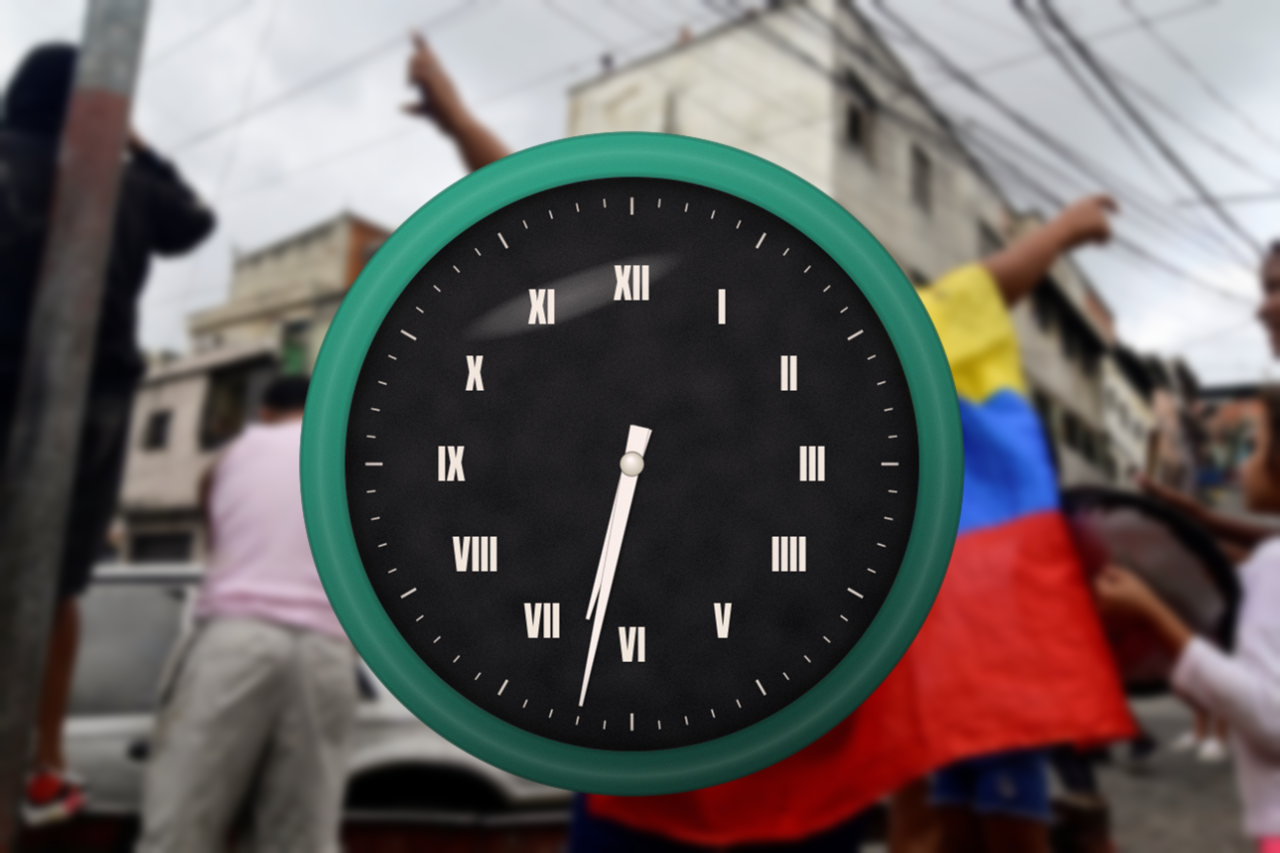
{"hour": 6, "minute": 32}
